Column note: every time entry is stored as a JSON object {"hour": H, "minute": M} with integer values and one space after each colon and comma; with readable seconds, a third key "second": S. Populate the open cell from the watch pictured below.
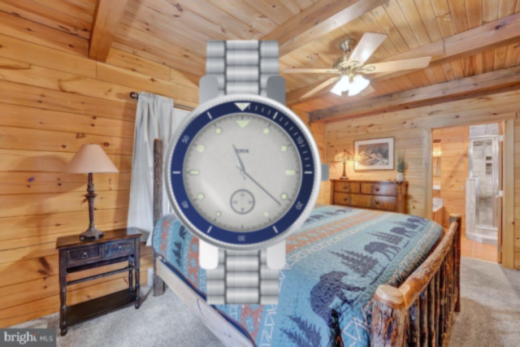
{"hour": 11, "minute": 22}
